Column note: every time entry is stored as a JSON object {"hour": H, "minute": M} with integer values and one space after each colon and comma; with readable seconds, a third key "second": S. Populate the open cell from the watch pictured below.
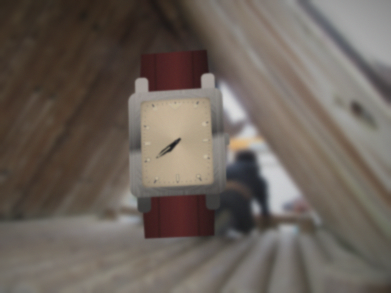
{"hour": 7, "minute": 39}
